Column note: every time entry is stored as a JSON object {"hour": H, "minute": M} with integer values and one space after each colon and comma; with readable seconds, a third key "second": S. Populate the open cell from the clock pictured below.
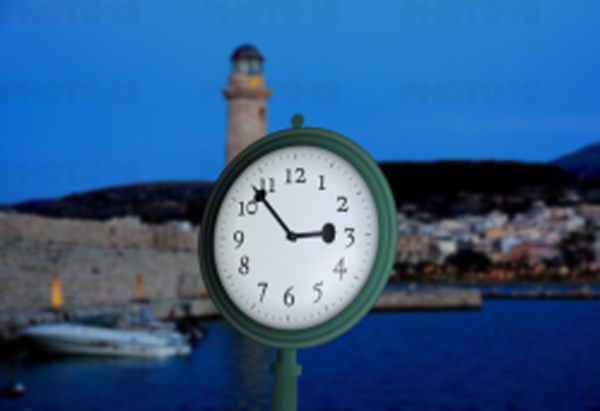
{"hour": 2, "minute": 53}
